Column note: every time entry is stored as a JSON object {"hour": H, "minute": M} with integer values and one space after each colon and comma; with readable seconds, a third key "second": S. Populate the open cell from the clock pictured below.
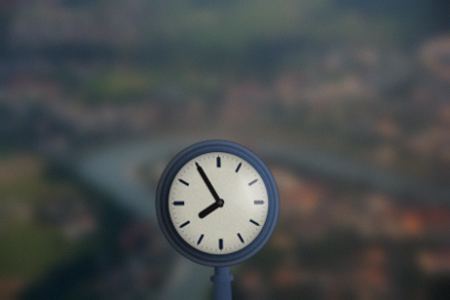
{"hour": 7, "minute": 55}
